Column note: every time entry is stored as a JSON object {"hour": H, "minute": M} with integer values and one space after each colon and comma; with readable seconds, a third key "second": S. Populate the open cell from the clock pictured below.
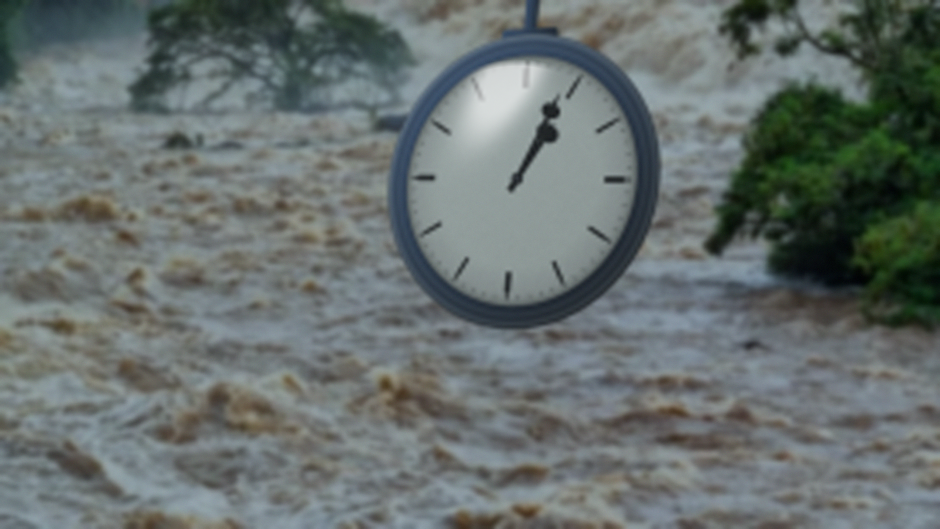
{"hour": 1, "minute": 4}
